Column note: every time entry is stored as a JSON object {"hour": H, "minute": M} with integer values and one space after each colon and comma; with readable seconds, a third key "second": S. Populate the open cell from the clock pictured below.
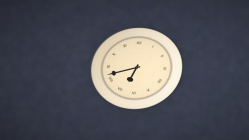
{"hour": 6, "minute": 42}
